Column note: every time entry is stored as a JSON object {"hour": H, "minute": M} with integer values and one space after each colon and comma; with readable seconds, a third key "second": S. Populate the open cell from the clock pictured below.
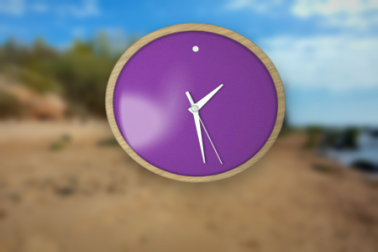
{"hour": 1, "minute": 28, "second": 26}
